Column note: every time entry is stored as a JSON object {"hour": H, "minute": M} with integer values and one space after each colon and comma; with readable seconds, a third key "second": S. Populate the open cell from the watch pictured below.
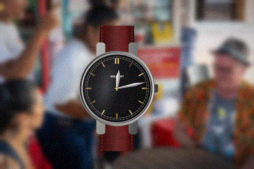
{"hour": 12, "minute": 13}
